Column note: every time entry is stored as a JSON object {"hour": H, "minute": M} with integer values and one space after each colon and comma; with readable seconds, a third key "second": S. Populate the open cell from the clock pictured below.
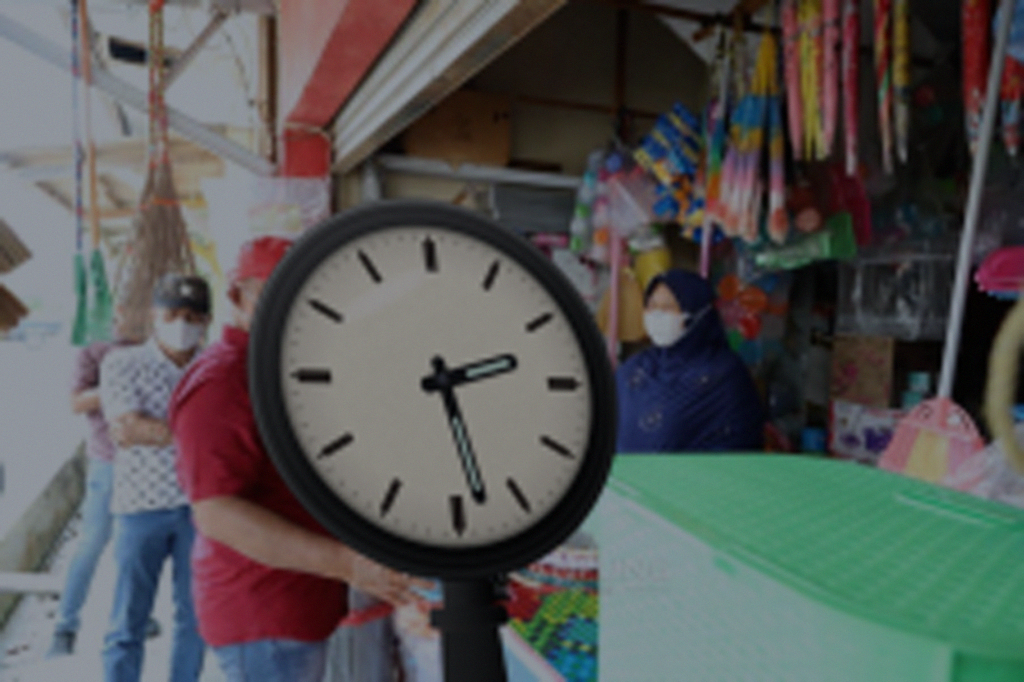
{"hour": 2, "minute": 28}
